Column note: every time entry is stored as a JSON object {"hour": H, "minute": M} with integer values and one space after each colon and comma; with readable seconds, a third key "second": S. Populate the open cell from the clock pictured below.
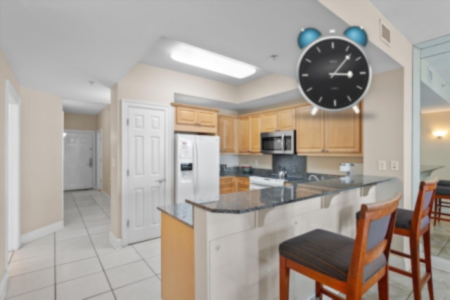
{"hour": 3, "minute": 7}
